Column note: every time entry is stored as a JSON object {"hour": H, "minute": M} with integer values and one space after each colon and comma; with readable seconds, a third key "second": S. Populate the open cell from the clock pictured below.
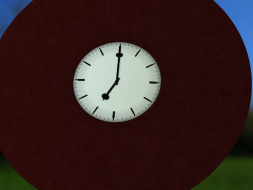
{"hour": 7, "minute": 0}
